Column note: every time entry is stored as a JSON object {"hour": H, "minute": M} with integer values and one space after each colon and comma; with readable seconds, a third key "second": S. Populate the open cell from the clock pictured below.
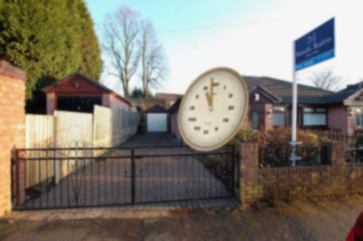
{"hour": 10, "minute": 58}
